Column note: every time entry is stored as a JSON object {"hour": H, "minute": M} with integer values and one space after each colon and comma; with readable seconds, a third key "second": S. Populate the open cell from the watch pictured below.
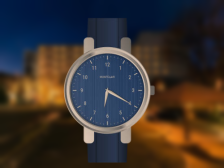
{"hour": 6, "minute": 20}
